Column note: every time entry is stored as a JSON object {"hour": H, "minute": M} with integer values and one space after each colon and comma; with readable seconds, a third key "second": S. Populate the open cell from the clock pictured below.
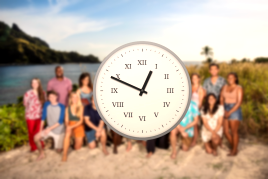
{"hour": 12, "minute": 49}
